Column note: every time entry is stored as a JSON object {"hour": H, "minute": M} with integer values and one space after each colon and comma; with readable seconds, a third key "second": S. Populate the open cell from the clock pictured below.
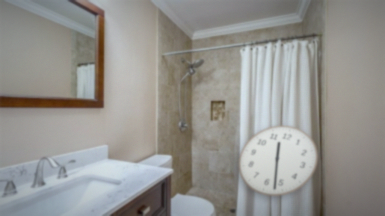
{"hour": 11, "minute": 27}
